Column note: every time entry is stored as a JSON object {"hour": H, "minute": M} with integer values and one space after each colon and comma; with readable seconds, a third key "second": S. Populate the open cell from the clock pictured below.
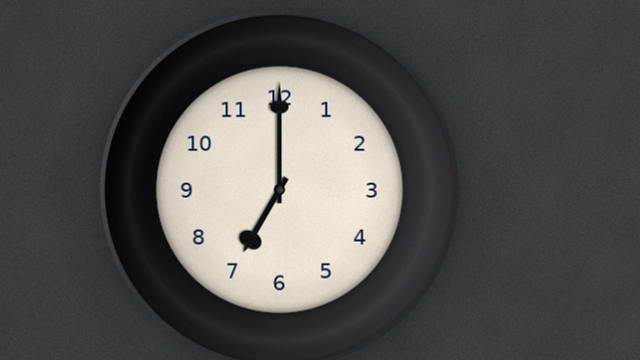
{"hour": 7, "minute": 0}
